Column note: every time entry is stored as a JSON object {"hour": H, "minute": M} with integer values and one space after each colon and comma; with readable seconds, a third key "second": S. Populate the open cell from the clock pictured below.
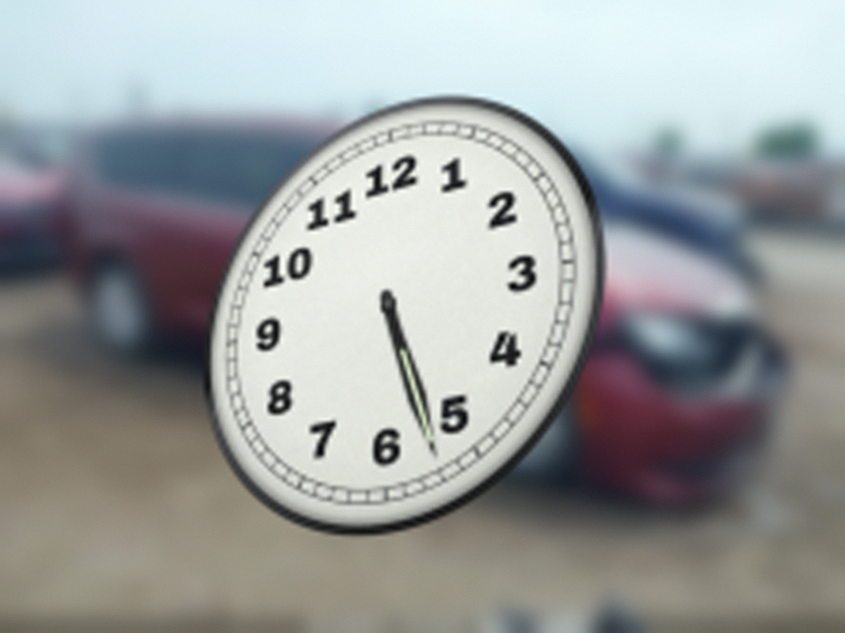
{"hour": 5, "minute": 27}
